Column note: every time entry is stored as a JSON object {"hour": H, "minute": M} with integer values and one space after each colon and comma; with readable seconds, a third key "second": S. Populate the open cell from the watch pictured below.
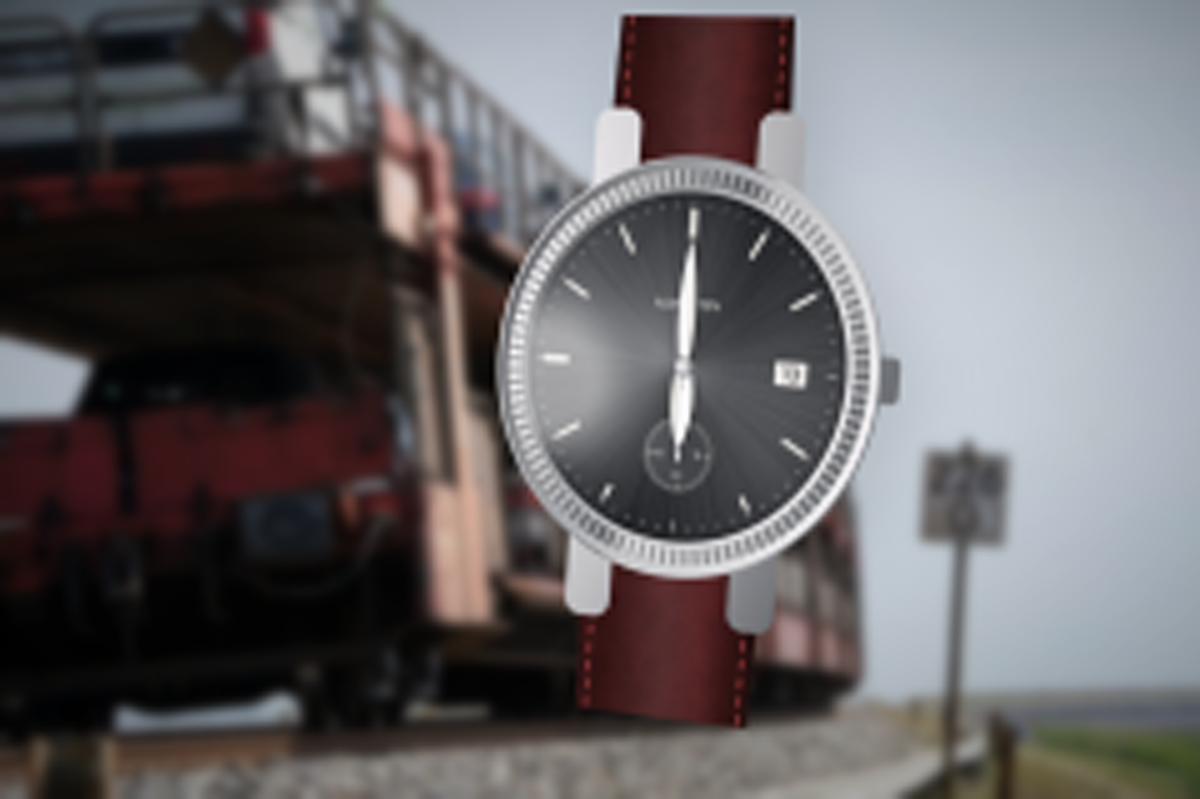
{"hour": 6, "minute": 0}
